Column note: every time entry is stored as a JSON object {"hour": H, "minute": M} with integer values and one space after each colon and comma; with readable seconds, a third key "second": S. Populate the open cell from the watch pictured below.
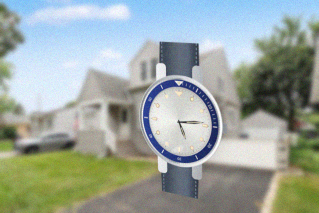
{"hour": 5, "minute": 14}
